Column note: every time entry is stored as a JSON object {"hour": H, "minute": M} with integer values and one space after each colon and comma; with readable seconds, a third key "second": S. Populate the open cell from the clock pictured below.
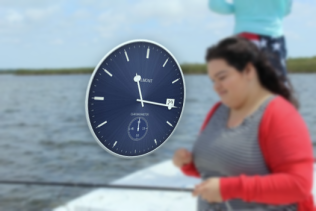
{"hour": 11, "minute": 16}
